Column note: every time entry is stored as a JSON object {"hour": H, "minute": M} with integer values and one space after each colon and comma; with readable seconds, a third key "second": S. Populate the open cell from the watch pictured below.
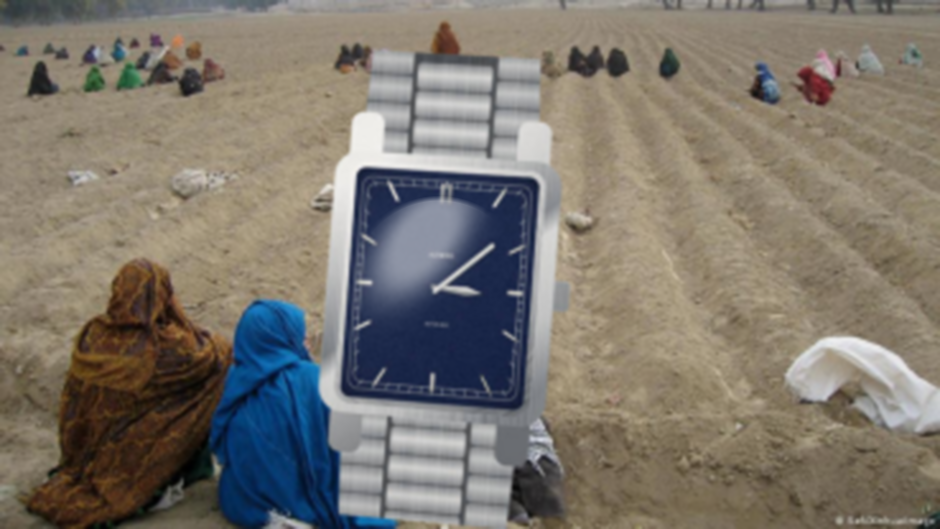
{"hour": 3, "minute": 8}
